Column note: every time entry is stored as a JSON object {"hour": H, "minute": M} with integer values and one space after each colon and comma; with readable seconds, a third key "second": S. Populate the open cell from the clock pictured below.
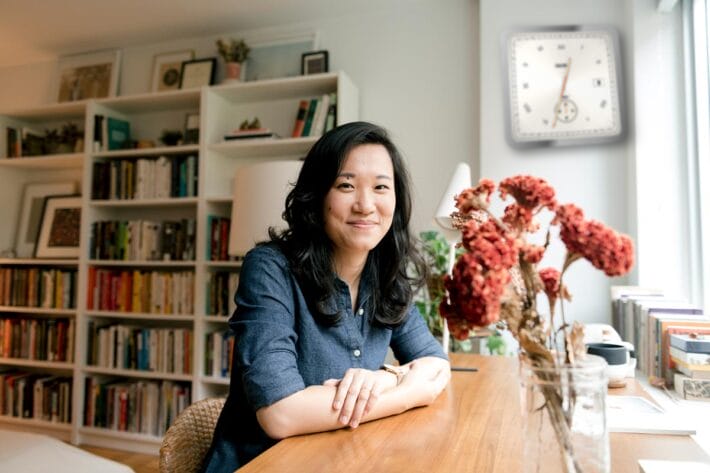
{"hour": 12, "minute": 33}
